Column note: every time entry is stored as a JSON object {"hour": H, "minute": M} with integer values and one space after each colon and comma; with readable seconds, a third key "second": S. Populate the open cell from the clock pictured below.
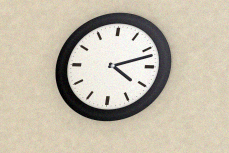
{"hour": 4, "minute": 12}
